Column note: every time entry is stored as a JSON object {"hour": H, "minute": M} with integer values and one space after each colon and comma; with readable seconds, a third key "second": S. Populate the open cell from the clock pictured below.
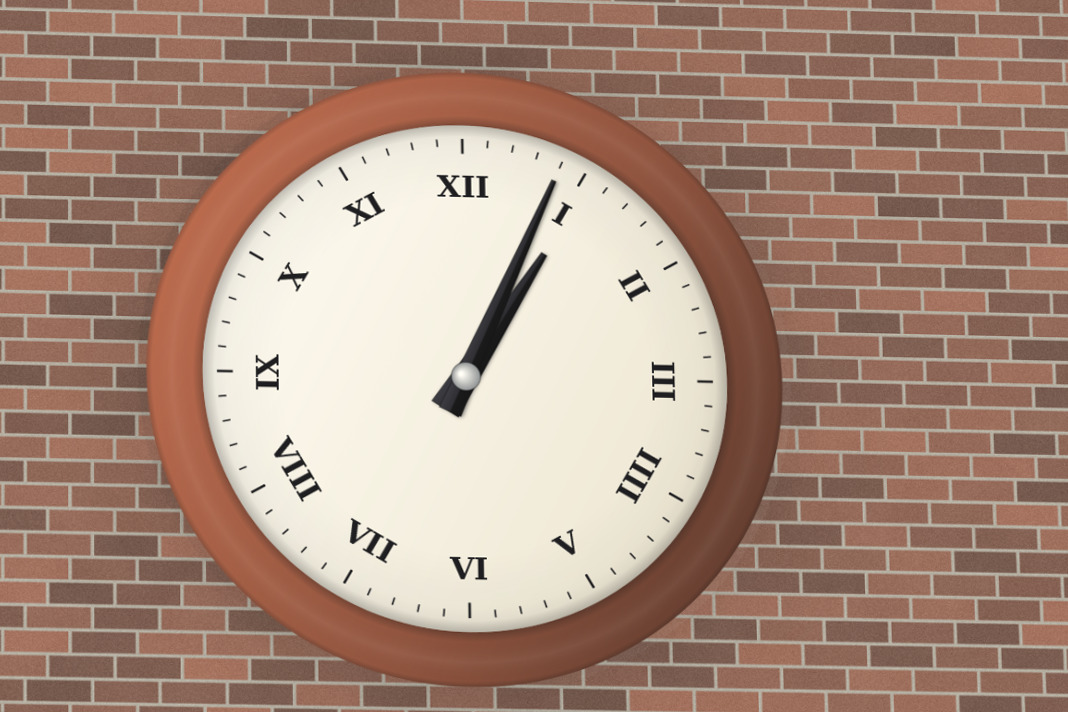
{"hour": 1, "minute": 4}
